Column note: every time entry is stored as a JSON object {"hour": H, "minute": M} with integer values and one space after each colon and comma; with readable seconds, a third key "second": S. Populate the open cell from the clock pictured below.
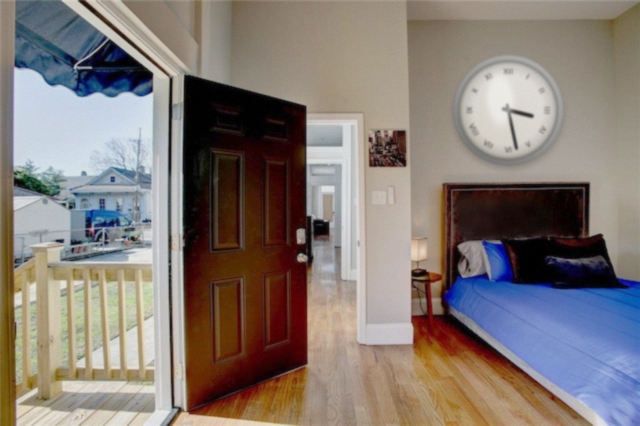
{"hour": 3, "minute": 28}
